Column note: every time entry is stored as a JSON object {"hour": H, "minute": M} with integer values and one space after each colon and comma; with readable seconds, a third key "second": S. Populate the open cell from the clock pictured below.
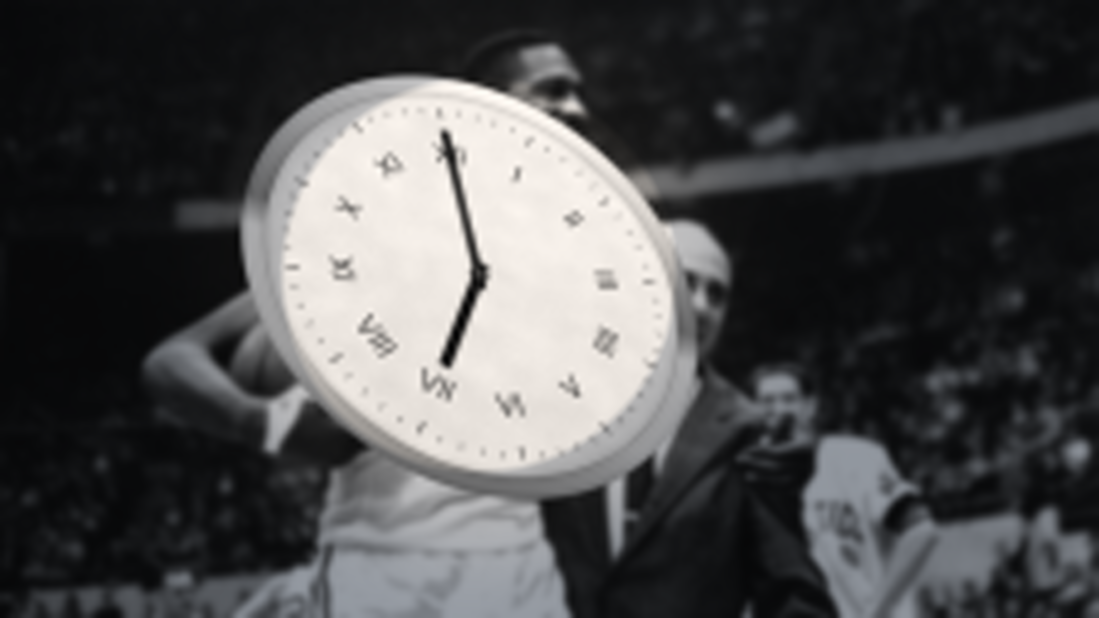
{"hour": 7, "minute": 0}
